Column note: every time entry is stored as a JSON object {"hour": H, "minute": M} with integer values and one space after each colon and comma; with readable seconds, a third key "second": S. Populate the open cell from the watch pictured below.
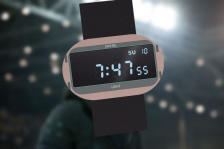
{"hour": 7, "minute": 47, "second": 55}
